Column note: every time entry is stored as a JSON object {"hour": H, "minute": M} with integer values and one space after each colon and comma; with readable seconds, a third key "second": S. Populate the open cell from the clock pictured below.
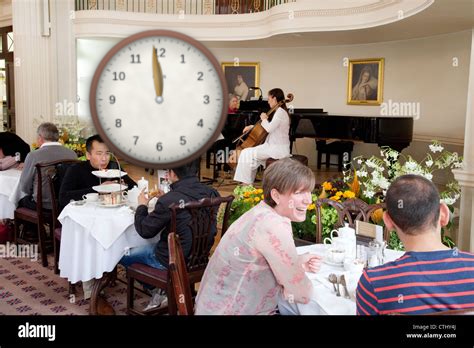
{"hour": 11, "minute": 59}
